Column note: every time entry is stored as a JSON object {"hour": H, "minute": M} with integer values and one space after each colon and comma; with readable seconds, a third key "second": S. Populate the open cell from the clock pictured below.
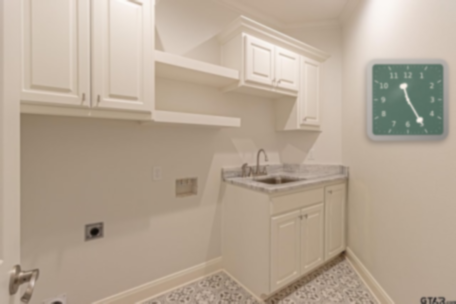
{"hour": 11, "minute": 25}
